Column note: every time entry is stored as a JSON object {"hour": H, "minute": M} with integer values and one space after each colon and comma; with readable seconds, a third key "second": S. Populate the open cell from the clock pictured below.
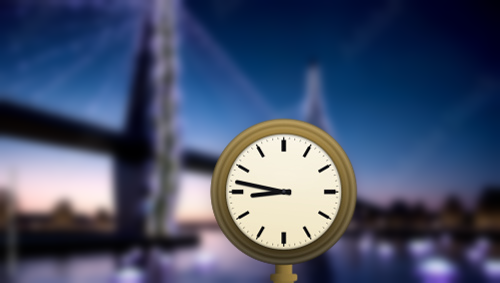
{"hour": 8, "minute": 47}
